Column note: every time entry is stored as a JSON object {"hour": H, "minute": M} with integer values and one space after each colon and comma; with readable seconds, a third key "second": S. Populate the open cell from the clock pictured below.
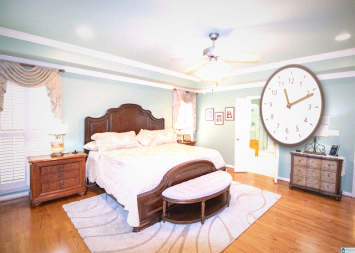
{"hour": 11, "minute": 11}
